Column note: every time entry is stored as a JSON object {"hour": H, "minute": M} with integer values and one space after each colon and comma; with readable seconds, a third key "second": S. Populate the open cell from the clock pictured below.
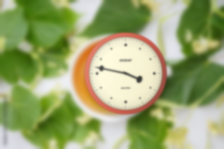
{"hour": 3, "minute": 47}
